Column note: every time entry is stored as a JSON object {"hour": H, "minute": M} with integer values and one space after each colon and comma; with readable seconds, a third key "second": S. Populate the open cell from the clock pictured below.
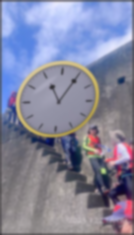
{"hour": 11, "minute": 5}
